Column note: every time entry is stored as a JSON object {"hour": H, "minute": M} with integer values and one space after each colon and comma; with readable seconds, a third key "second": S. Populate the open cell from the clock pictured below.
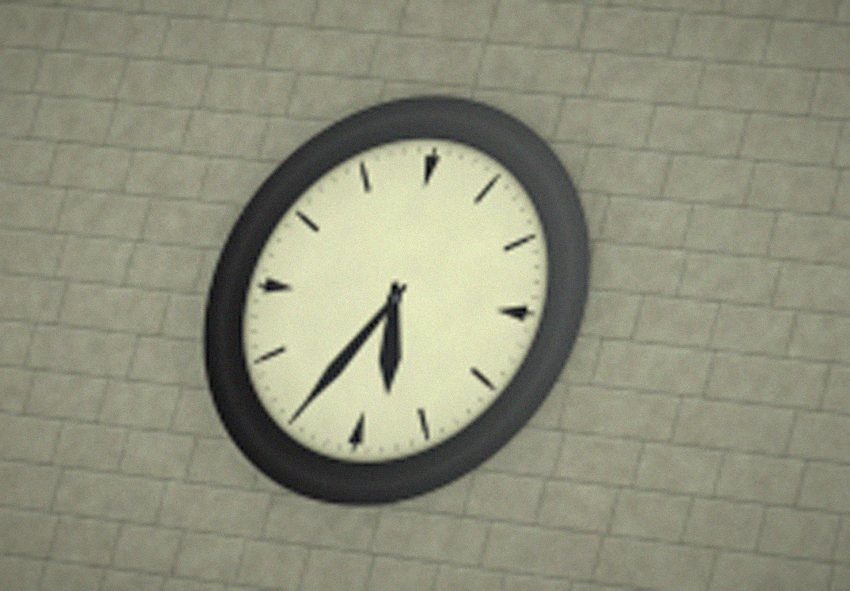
{"hour": 5, "minute": 35}
